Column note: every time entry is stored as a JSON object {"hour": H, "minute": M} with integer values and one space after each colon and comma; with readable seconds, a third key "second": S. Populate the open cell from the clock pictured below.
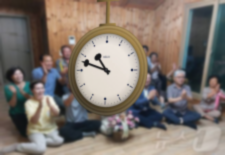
{"hour": 10, "minute": 48}
